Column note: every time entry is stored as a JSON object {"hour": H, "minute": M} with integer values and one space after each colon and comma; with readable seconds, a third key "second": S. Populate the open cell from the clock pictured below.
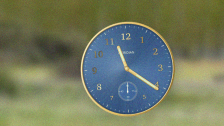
{"hour": 11, "minute": 21}
